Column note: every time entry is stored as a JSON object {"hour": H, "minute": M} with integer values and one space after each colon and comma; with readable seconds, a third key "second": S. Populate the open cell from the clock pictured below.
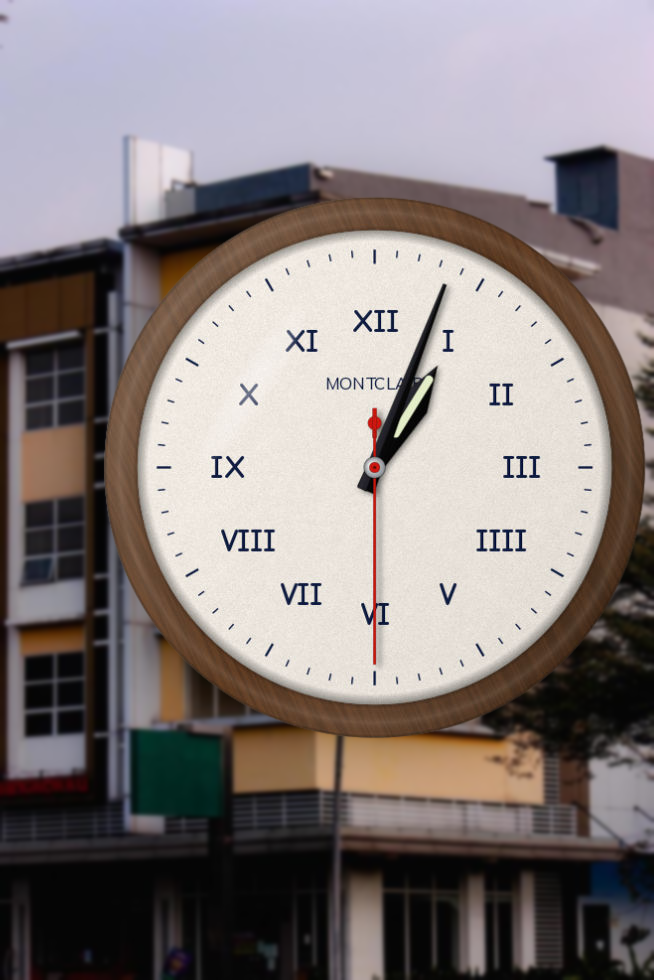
{"hour": 1, "minute": 3, "second": 30}
